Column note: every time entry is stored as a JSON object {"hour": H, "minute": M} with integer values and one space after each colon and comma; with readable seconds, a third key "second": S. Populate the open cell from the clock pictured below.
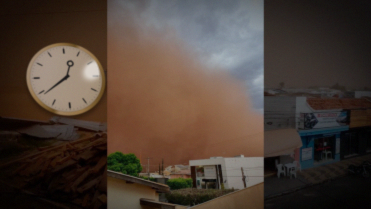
{"hour": 12, "minute": 39}
